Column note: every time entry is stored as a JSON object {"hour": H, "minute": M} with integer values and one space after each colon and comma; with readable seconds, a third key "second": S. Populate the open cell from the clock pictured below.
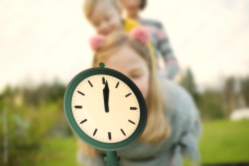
{"hour": 12, "minute": 1}
